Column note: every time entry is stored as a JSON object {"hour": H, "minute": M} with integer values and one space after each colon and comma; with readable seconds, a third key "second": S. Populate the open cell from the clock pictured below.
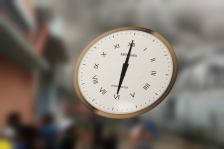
{"hour": 6, "minute": 0}
